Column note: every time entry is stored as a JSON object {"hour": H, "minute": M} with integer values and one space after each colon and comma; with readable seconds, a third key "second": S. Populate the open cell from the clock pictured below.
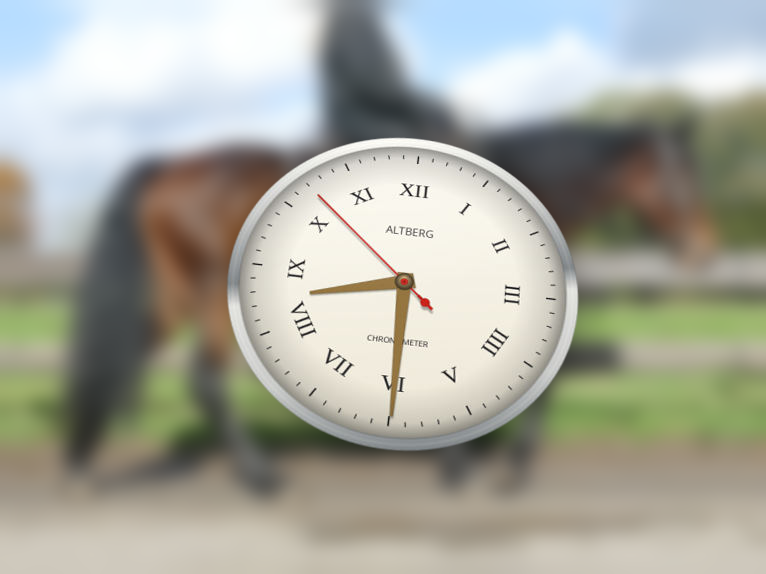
{"hour": 8, "minute": 29, "second": 52}
